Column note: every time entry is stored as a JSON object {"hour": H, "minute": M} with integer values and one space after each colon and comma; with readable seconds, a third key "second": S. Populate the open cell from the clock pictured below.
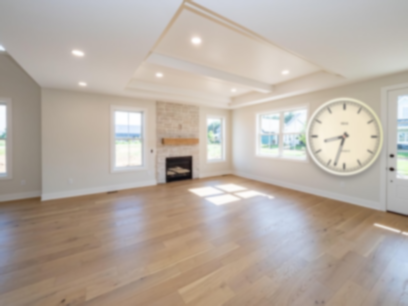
{"hour": 8, "minute": 33}
